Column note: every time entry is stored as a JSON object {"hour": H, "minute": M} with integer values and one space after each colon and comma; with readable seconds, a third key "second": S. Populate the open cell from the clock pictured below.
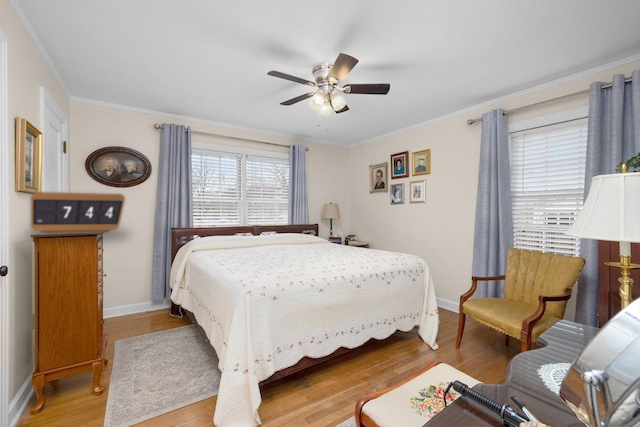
{"hour": 7, "minute": 44}
